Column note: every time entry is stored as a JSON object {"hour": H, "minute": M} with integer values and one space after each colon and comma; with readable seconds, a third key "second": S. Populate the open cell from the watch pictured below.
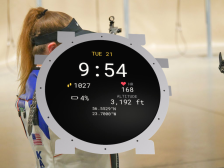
{"hour": 9, "minute": 54}
